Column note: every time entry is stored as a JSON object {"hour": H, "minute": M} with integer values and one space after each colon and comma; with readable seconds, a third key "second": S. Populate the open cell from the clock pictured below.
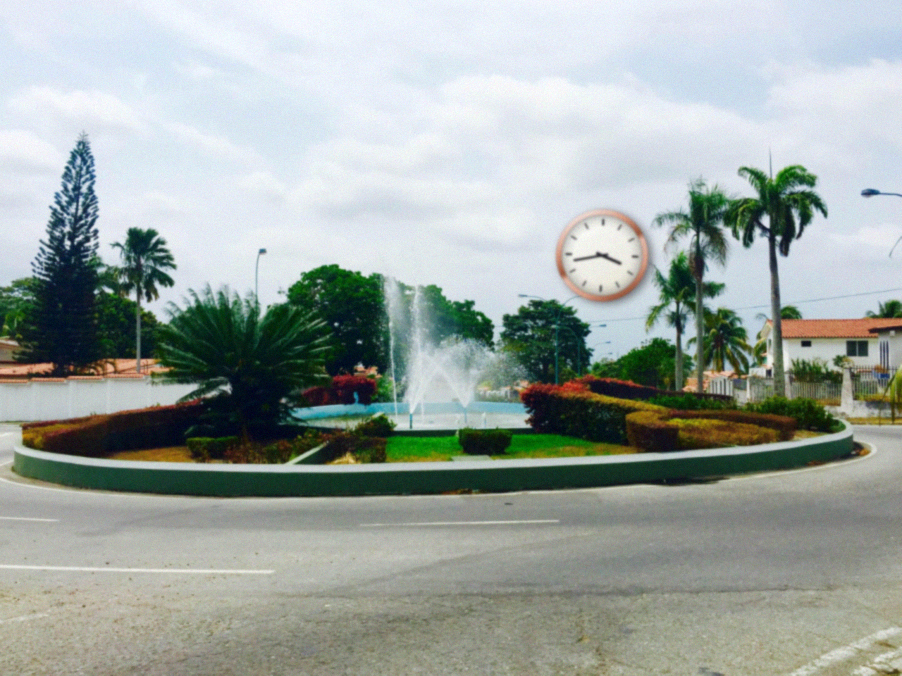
{"hour": 3, "minute": 43}
